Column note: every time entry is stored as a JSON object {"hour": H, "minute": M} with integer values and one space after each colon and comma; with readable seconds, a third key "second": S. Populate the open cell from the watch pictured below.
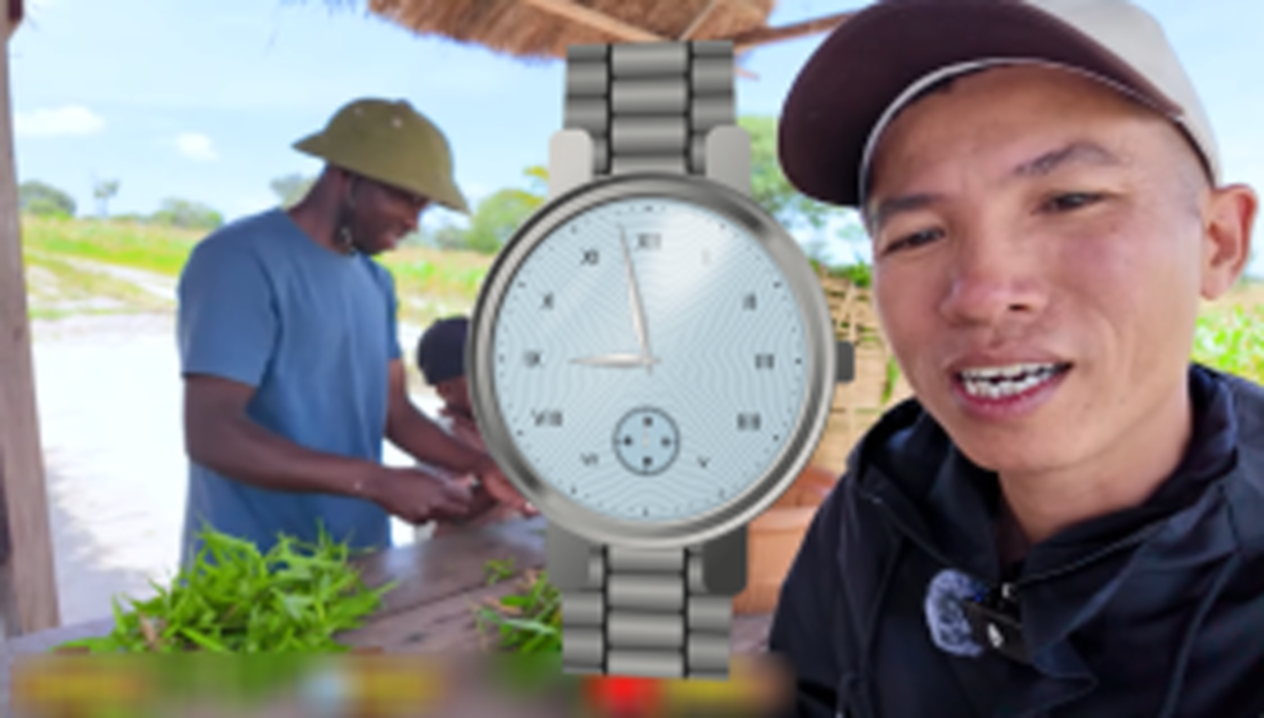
{"hour": 8, "minute": 58}
